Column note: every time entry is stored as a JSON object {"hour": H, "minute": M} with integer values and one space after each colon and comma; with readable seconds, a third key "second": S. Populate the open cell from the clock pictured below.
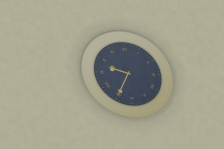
{"hour": 9, "minute": 35}
